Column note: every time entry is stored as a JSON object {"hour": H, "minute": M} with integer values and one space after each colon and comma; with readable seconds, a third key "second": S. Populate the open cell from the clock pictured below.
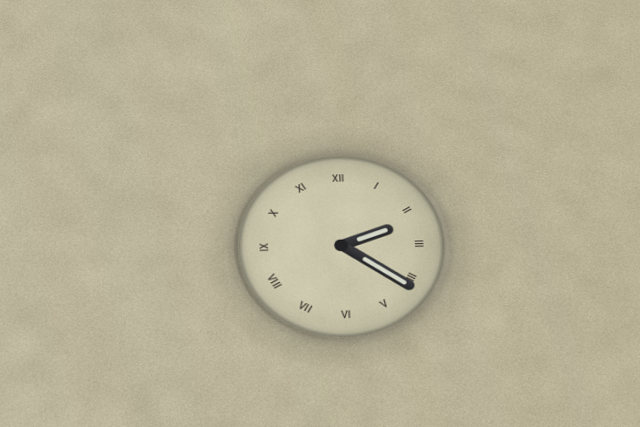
{"hour": 2, "minute": 21}
